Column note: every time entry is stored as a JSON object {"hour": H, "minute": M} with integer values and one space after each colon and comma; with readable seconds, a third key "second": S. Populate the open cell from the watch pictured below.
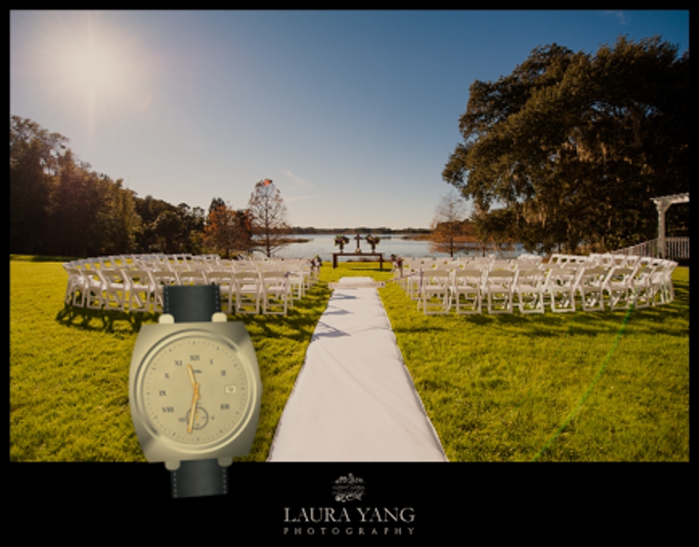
{"hour": 11, "minute": 32}
